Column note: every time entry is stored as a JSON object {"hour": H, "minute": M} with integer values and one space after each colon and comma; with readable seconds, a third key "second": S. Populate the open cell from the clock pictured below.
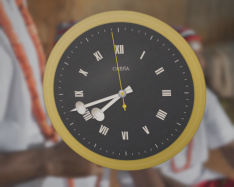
{"hour": 7, "minute": 41, "second": 59}
